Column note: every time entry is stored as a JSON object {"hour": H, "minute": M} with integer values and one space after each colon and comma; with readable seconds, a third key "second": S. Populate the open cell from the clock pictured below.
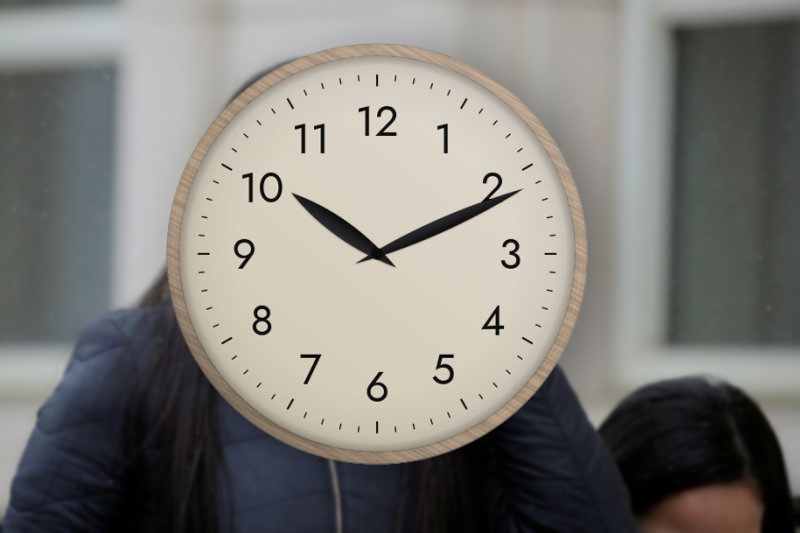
{"hour": 10, "minute": 11}
